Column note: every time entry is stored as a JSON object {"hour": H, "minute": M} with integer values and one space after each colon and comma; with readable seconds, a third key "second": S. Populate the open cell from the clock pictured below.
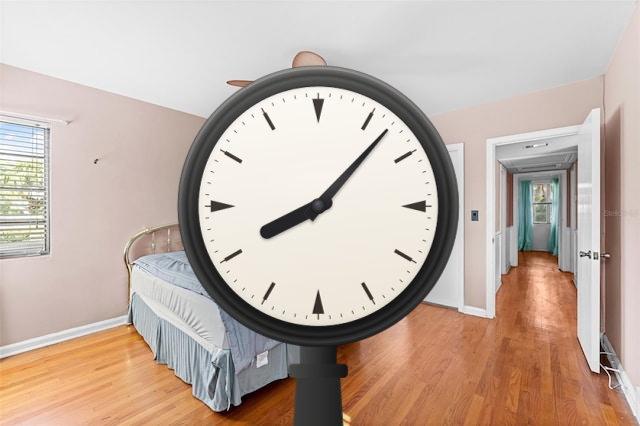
{"hour": 8, "minute": 7}
